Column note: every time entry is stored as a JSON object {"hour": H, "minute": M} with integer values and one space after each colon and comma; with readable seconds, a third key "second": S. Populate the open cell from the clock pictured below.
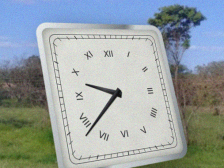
{"hour": 9, "minute": 38}
